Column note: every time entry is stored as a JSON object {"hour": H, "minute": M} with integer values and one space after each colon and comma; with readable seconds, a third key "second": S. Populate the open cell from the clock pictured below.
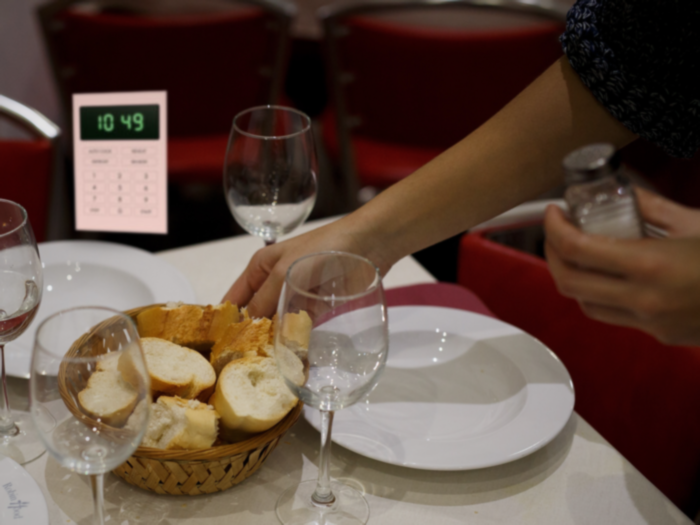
{"hour": 10, "minute": 49}
